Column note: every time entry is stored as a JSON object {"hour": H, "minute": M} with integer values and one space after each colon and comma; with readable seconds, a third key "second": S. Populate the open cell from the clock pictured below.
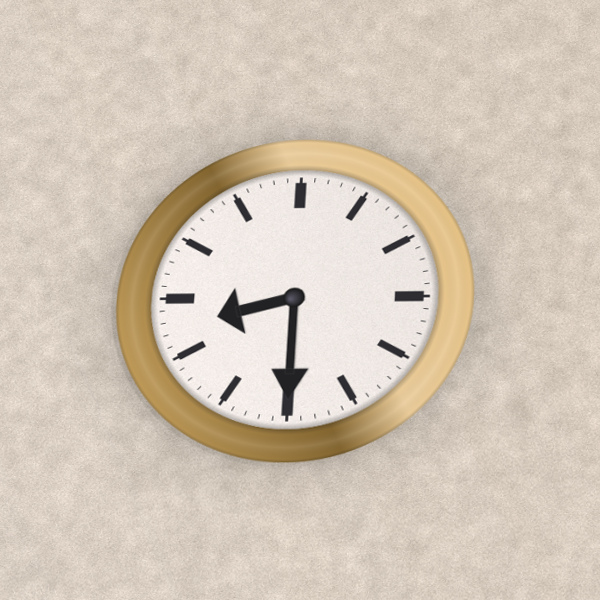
{"hour": 8, "minute": 30}
